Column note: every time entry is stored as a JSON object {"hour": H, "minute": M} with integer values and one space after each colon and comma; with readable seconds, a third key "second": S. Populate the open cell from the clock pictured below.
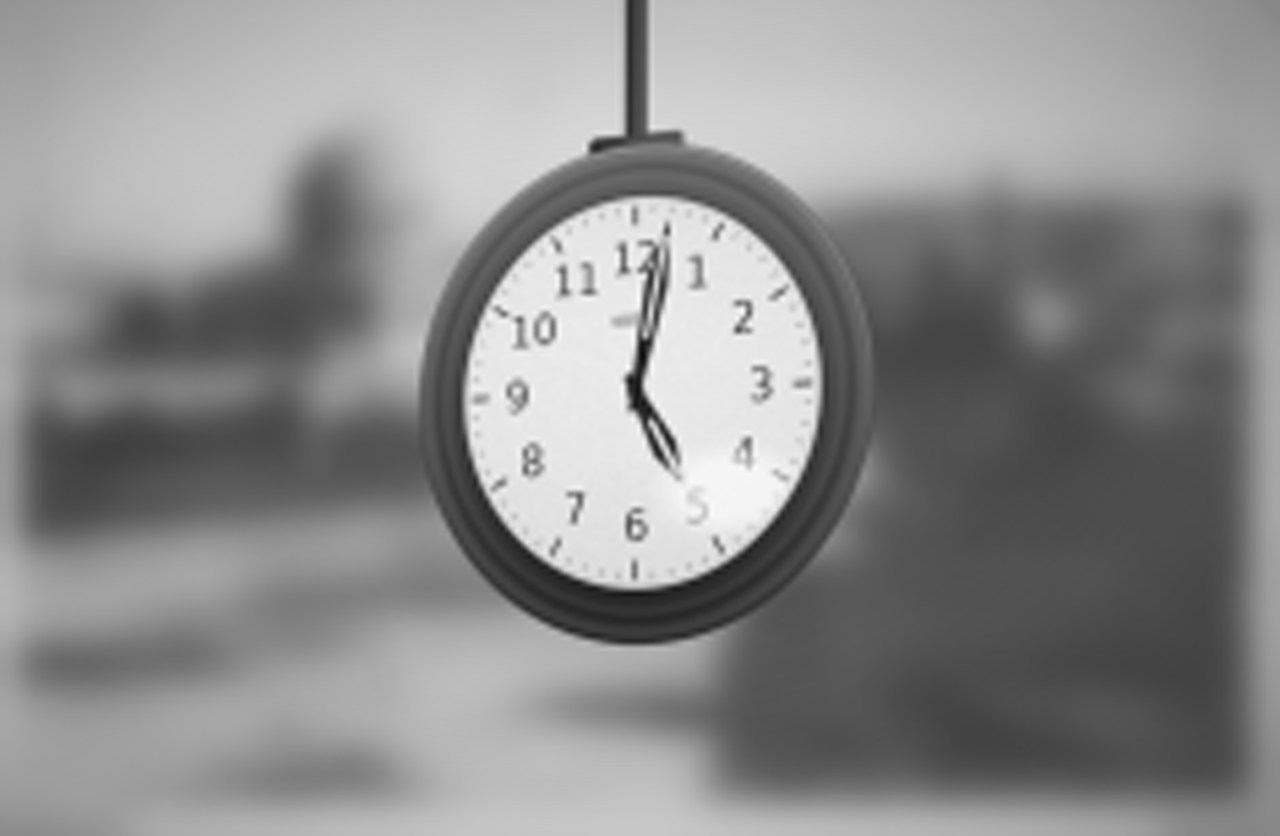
{"hour": 5, "minute": 2}
